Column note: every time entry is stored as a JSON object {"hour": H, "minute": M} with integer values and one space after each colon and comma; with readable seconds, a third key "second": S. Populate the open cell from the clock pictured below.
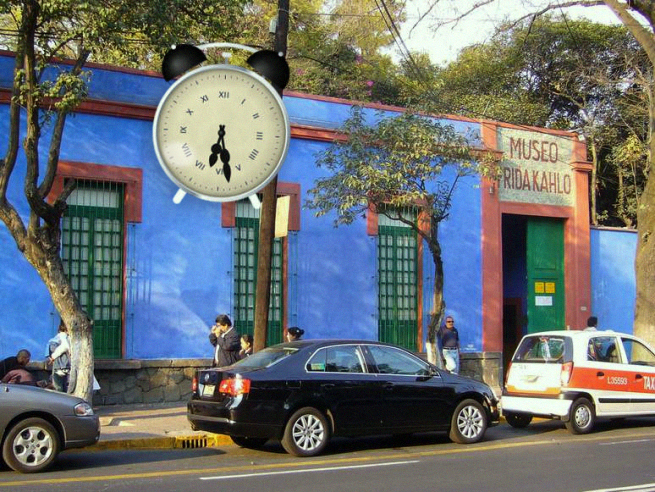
{"hour": 6, "minute": 28}
